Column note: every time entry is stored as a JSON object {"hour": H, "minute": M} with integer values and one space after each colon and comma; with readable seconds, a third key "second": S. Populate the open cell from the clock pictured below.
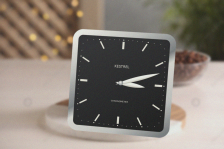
{"hour": 3, "minute": 12}
